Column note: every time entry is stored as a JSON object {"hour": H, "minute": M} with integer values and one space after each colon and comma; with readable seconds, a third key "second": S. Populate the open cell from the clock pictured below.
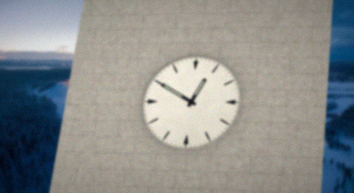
{"hour": 12, "minute": 50}
